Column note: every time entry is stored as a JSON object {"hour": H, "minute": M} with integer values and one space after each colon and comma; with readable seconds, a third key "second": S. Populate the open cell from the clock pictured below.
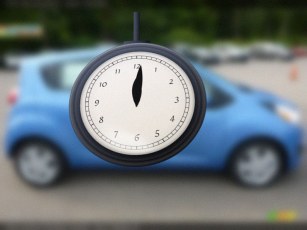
{"hour": 12, "minute": 1}
